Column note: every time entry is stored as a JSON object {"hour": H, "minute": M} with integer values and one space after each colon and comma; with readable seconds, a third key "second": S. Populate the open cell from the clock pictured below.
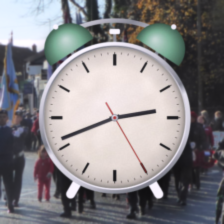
{"hour": 2, "minute": 41, "second": 25}
